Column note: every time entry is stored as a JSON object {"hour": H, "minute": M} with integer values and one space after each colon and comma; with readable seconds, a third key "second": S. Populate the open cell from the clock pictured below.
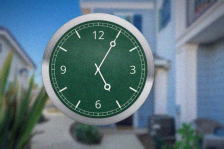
{"hour": 5, "minute": 5}
